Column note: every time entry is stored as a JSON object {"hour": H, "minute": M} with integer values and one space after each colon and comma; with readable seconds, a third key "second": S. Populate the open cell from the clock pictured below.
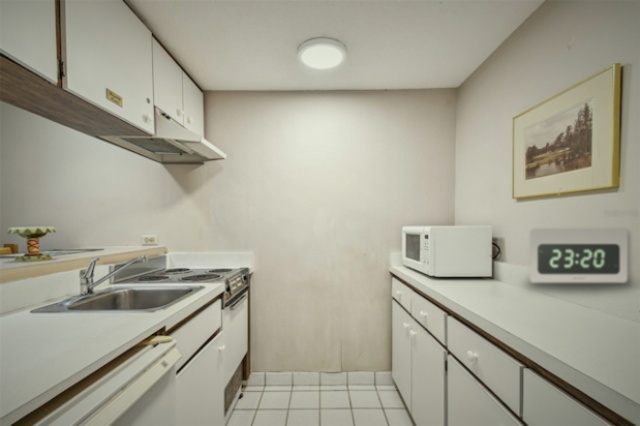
{"hour": 23, "minute": 20}
